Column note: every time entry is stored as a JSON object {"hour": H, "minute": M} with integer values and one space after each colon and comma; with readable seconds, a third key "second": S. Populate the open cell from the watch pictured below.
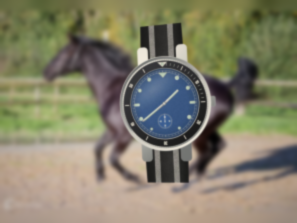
{"hour": 1, "minute": 39}
